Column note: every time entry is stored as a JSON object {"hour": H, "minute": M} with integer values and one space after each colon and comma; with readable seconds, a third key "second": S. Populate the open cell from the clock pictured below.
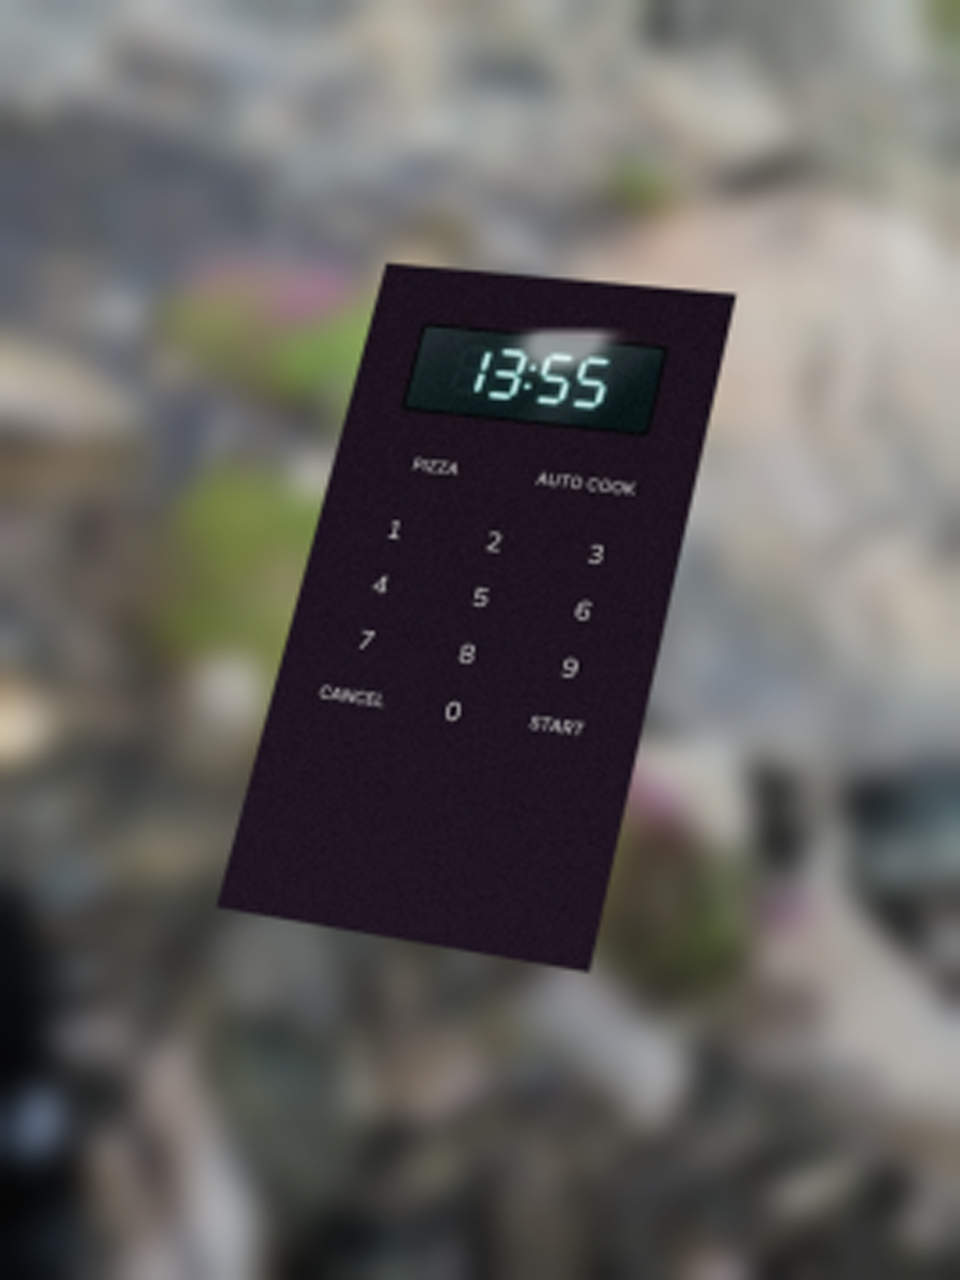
{"hour": 13, "minute": 55}
